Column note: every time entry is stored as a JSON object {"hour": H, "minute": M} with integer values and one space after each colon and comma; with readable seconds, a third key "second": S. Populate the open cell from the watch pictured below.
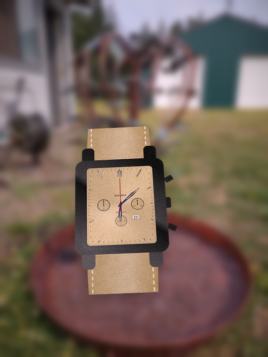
{"hour": 6, "minute": 8}
